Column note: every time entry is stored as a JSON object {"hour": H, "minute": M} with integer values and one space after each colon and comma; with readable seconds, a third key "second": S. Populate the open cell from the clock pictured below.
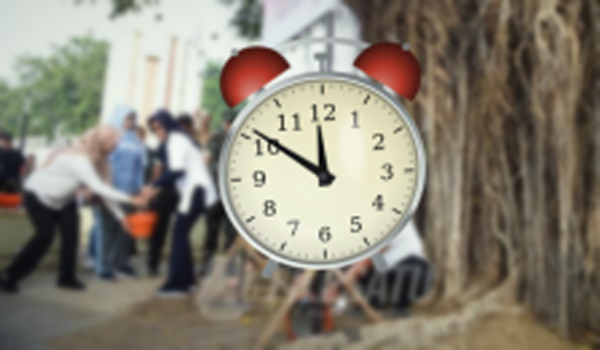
{"hour": 11, "minute": 51}
